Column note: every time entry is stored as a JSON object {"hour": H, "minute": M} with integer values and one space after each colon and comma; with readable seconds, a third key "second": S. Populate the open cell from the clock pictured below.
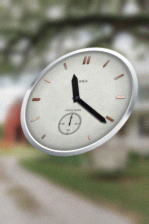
{"hour": 11, "minute": 21}
